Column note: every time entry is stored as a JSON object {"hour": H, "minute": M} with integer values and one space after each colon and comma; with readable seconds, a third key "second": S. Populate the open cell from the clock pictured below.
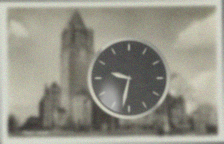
{"hour": 9, "minute": 32}
